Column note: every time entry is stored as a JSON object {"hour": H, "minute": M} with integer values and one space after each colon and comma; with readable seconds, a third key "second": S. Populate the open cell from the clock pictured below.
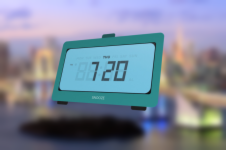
{"hour": 7, "minute": 20}
